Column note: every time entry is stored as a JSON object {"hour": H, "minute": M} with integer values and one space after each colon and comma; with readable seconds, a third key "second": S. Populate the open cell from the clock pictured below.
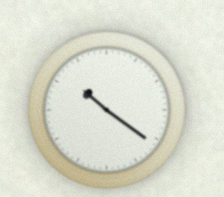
{"hour": 10, "minute": 21}
